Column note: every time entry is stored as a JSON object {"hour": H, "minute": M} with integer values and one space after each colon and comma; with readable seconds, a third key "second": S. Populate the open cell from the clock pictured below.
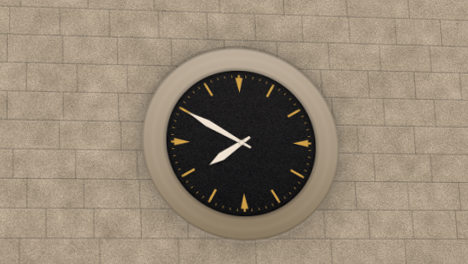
{"hour": 7, "minute": 50}
